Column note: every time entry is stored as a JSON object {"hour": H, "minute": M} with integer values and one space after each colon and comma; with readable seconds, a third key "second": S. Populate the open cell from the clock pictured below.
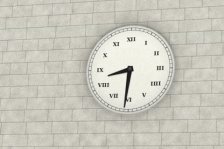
{"hour": 8, "minute": 31}
